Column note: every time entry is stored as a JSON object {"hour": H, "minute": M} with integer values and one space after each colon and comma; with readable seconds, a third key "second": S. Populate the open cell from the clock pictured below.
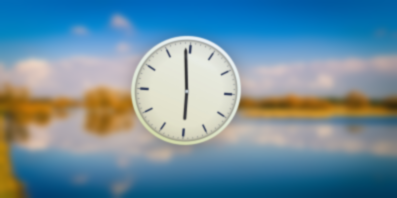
{"hour": 5, "minute": 59}
